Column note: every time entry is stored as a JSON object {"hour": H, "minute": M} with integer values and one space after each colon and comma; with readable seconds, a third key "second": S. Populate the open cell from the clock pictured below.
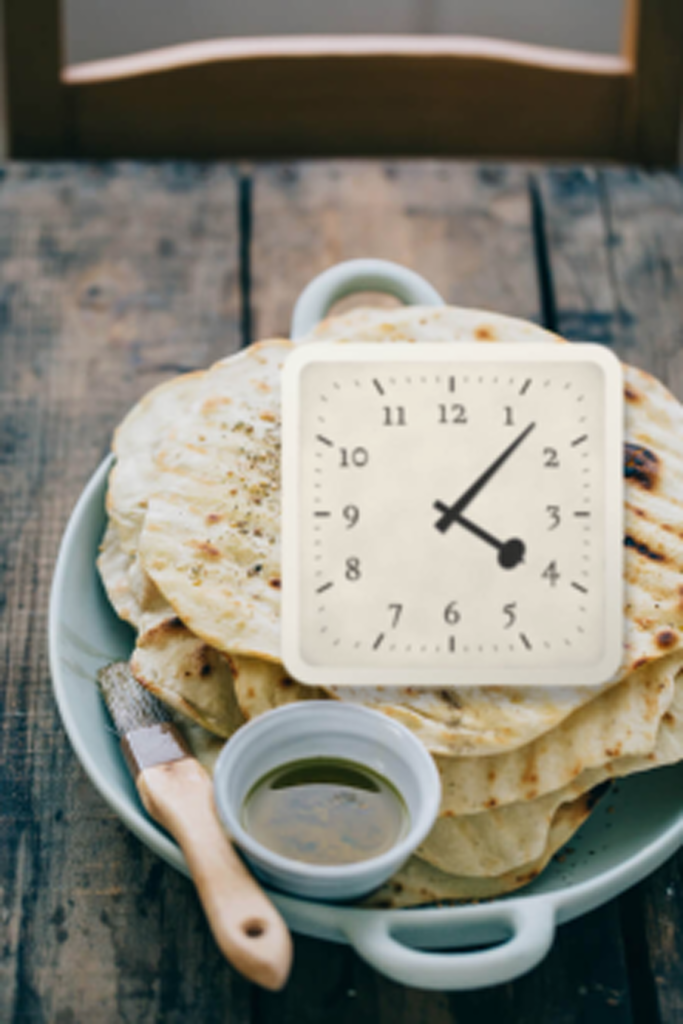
{"hour": 4, "minute": 7}
